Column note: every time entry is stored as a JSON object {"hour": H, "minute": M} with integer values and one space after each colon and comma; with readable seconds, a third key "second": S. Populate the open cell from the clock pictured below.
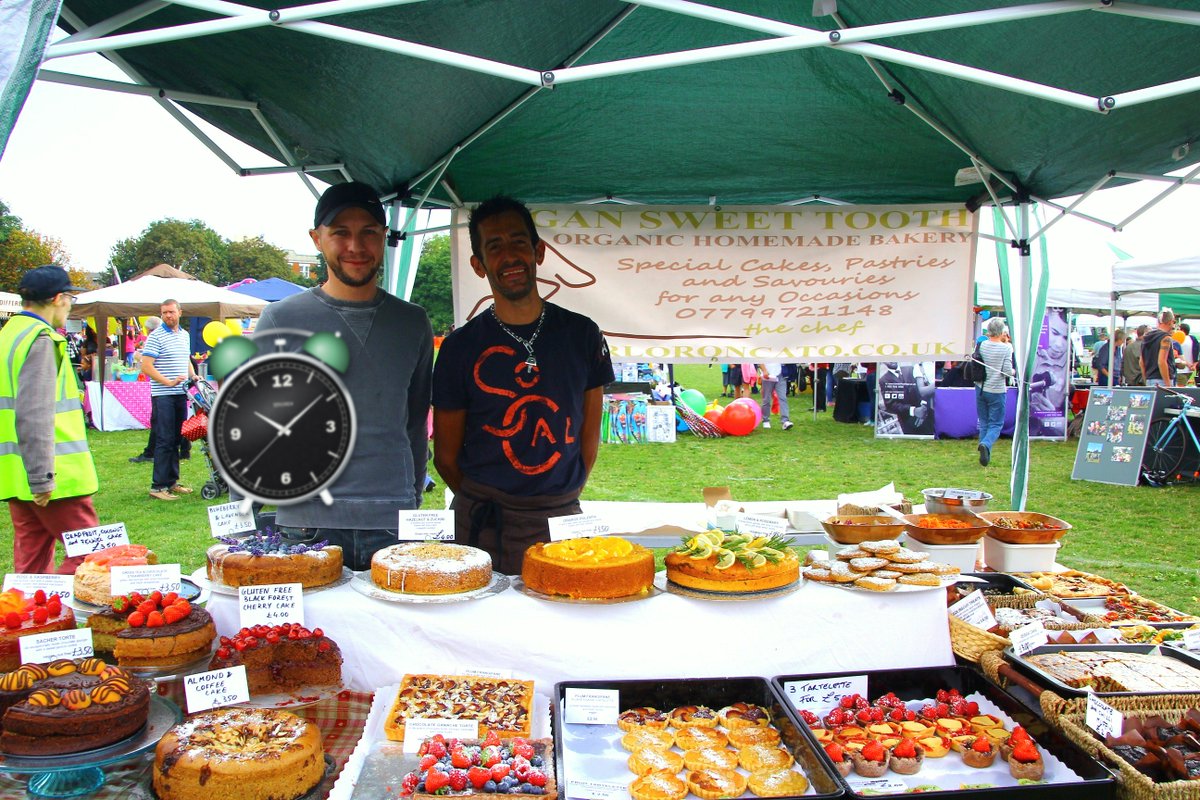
{"hour": 10, "minute": 8, "second": 38}
